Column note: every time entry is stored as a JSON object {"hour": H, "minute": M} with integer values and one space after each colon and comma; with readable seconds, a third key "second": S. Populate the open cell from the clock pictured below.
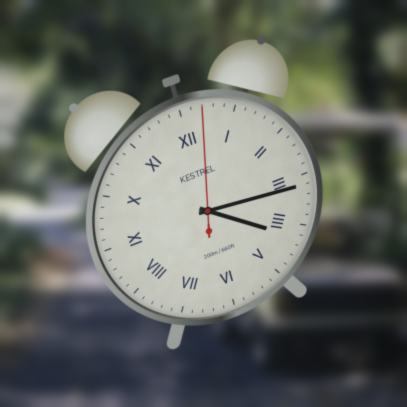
{"hour": 4, "minute": 16, "second": 2}
